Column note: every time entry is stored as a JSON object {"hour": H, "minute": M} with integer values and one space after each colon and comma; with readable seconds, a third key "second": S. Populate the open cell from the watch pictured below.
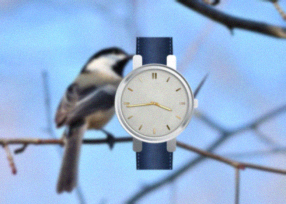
{"hour": 3, "minute": 44}
